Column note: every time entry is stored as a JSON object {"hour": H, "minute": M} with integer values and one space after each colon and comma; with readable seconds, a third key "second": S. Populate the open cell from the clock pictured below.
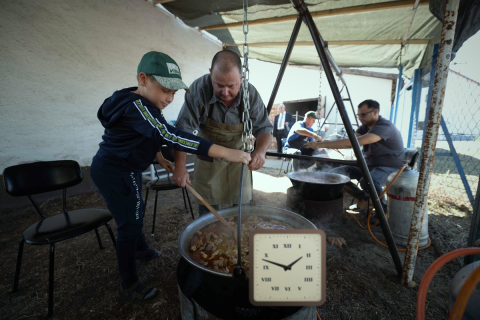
{"hour": 1, "minute": 48}
